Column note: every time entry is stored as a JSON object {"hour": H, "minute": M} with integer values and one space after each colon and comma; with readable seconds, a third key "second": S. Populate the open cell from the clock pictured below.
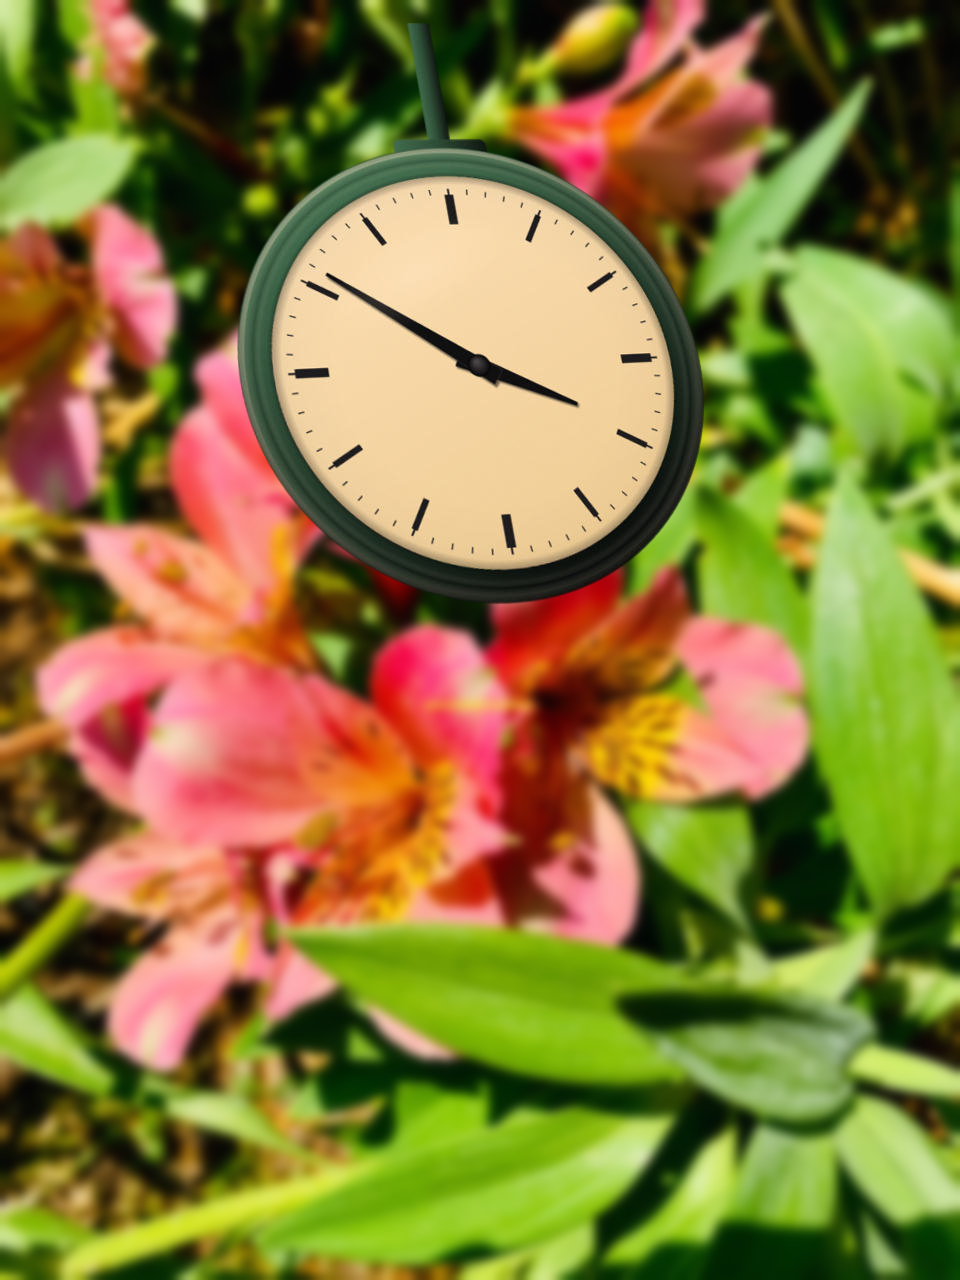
{"hour": 3, "minute": 51}
